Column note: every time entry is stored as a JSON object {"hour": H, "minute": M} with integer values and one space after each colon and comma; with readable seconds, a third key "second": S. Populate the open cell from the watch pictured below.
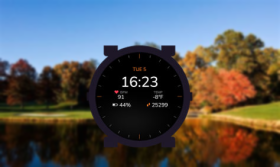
{"hour": 16, "minute": 23}
